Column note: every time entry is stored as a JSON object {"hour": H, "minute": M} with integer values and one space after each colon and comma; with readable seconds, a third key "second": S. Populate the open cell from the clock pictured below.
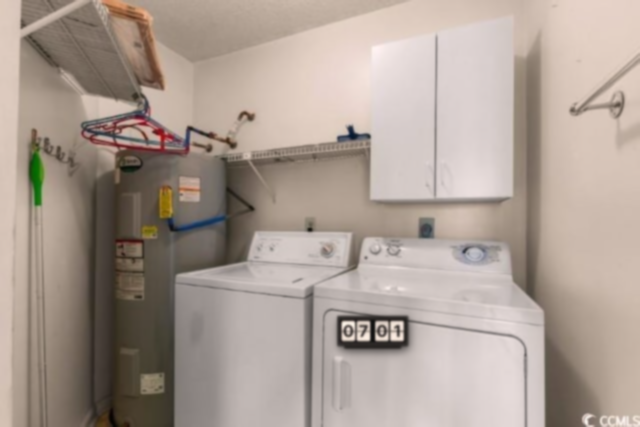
{"hour": 7, "minute": 1}
